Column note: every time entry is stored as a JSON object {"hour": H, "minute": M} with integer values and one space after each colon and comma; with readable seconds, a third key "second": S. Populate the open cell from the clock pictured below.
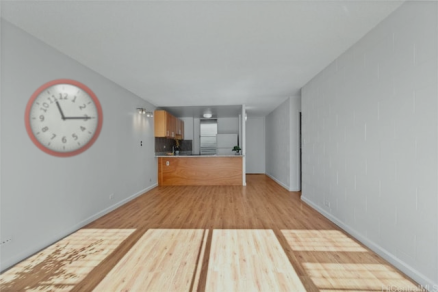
{"hour": 11, "minute": 15}
